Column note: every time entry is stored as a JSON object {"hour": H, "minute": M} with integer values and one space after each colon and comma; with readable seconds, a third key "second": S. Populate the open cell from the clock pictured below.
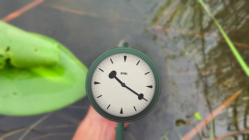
{"hour": 10, "minute": 20}
